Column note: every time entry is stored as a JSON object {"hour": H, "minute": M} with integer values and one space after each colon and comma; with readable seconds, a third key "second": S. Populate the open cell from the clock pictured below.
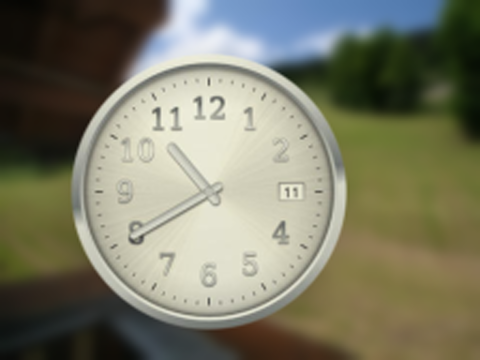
{"hour": 10, "minute": 40}
